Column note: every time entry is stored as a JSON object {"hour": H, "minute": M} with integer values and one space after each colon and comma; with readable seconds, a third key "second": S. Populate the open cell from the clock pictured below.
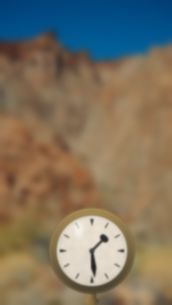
{"hour": 1, "minute": 29}
